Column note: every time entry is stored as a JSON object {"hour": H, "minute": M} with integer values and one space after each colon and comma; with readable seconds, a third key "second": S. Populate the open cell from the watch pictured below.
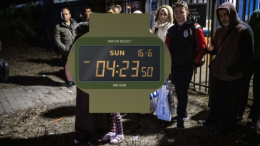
{"hour": 4, "minute": 23, "second": 50}
